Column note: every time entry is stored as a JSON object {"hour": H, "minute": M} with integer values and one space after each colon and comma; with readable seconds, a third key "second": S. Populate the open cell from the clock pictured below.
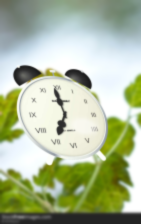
{"hour": 6, "minute": 59}
